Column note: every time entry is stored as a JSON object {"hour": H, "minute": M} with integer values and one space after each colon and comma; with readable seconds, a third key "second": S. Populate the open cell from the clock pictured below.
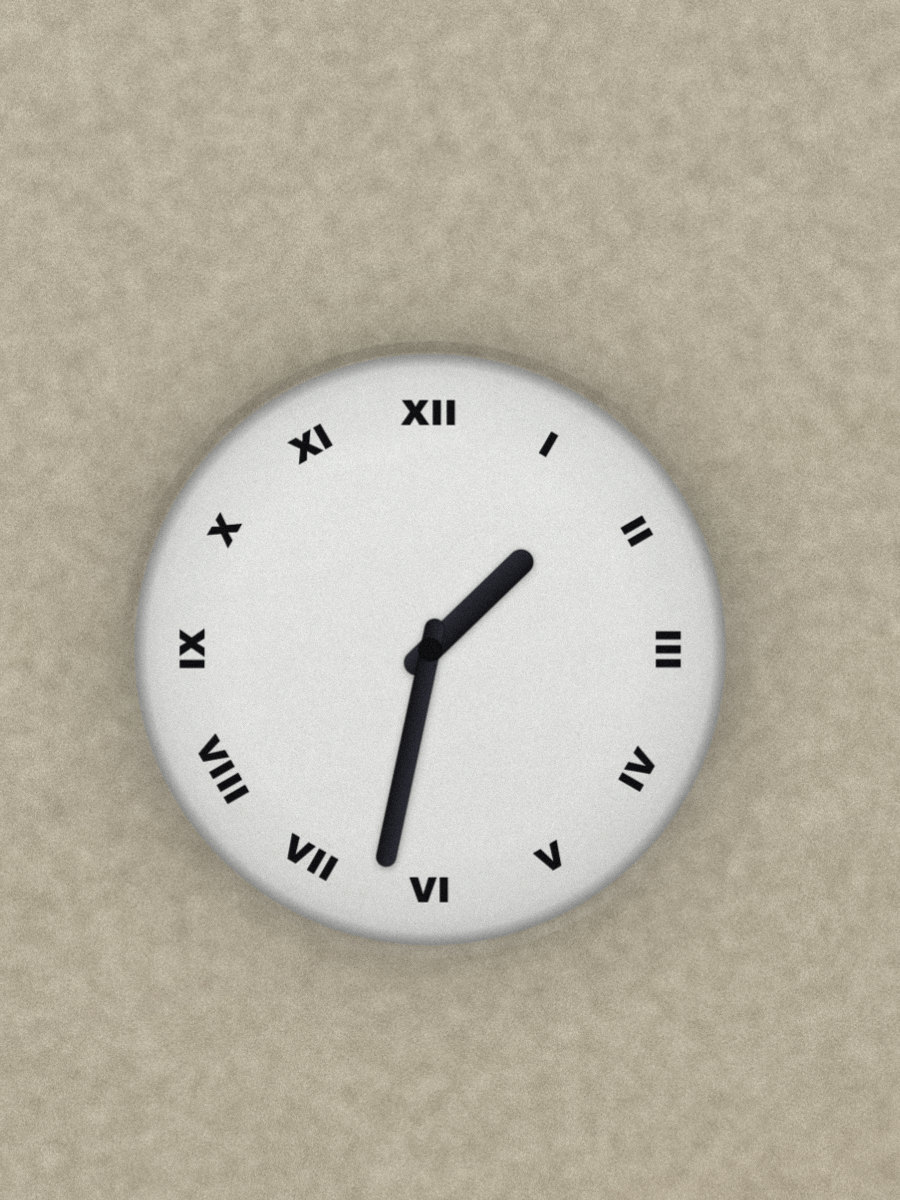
{"hour": 1, "minute": 32}
